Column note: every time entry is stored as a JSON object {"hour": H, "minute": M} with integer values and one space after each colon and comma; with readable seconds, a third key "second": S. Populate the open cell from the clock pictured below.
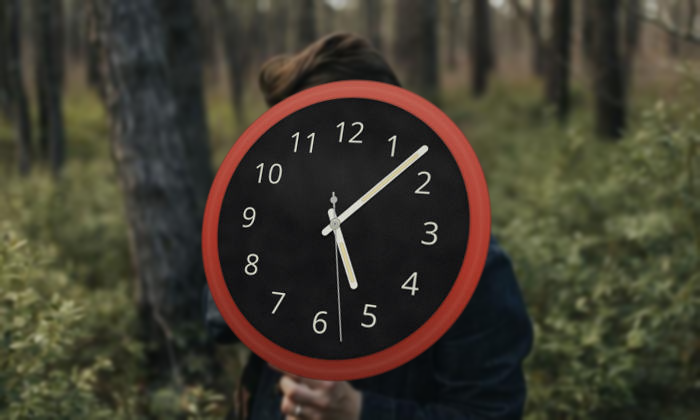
{"hour": 5, "minute": 7, "second": 28}
